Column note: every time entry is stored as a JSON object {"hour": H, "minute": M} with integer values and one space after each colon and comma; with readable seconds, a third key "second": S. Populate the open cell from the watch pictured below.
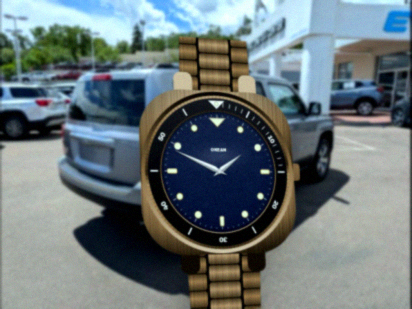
{"hour": 1, "minute": 49}
